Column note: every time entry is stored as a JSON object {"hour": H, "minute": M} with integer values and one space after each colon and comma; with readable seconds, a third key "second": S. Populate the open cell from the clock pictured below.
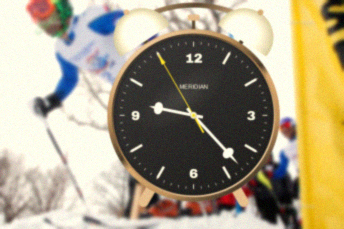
{"hour": 9, "minute": 22, "second": 55}
